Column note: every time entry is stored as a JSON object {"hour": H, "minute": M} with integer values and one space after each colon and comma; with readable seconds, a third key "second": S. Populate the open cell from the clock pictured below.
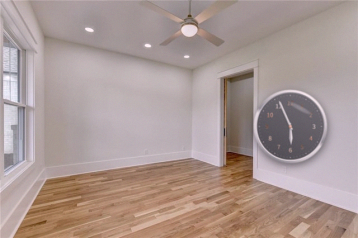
{"hour": 5, "minute": 56}
